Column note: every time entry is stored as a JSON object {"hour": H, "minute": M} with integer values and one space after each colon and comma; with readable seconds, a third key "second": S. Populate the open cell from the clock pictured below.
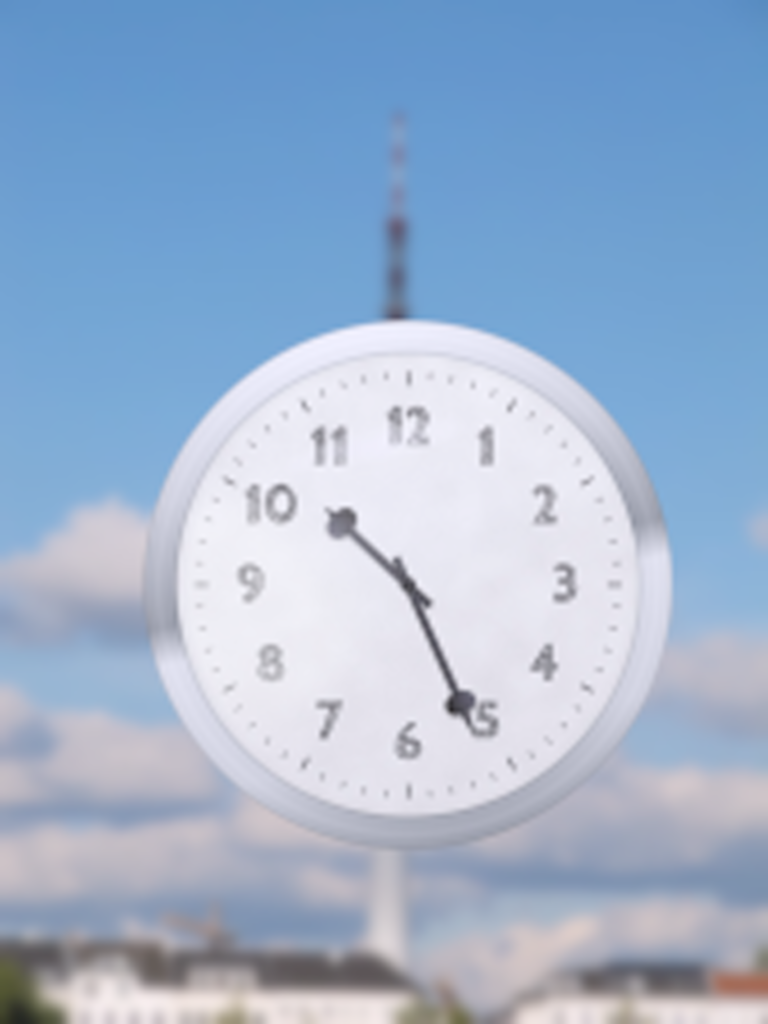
{"hour": 10, "minute": 26}
